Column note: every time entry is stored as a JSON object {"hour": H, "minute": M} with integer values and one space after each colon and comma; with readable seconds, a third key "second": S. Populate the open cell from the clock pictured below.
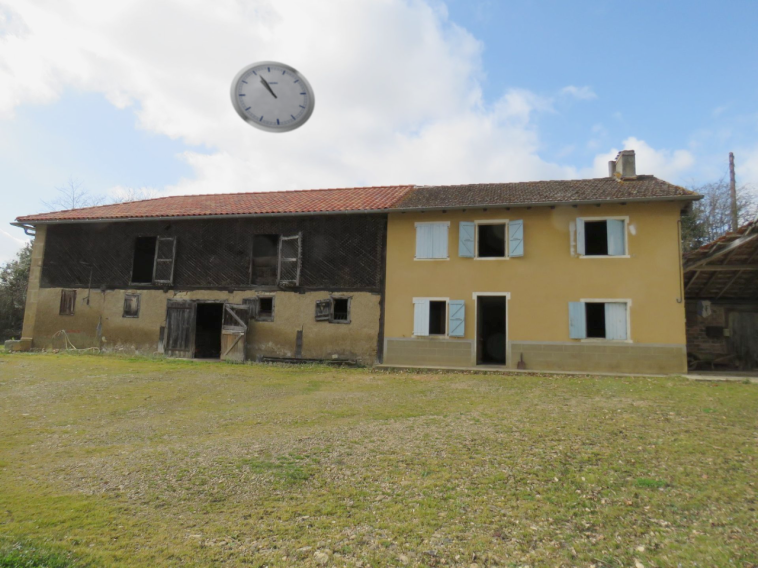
{"hour": 10, "minute": 56}
